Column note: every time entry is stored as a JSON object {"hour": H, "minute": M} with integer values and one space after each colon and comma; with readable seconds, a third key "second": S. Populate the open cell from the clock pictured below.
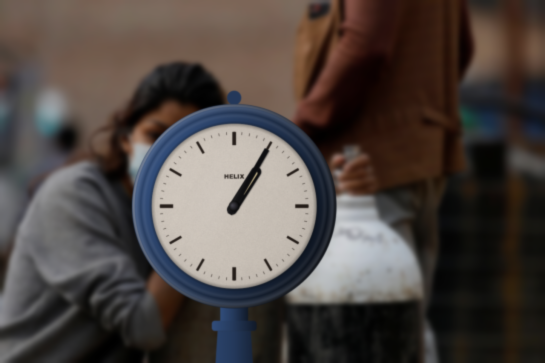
{"hour": 1, "minute": 5}
